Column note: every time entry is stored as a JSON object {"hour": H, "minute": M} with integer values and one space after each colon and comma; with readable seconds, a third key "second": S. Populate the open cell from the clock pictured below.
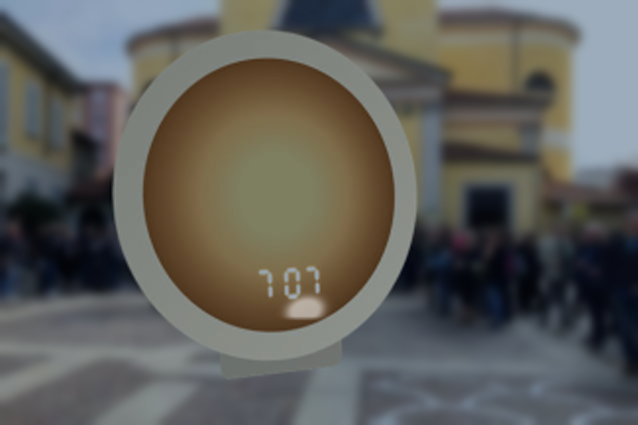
{"hour": 7, "minute": 7}
